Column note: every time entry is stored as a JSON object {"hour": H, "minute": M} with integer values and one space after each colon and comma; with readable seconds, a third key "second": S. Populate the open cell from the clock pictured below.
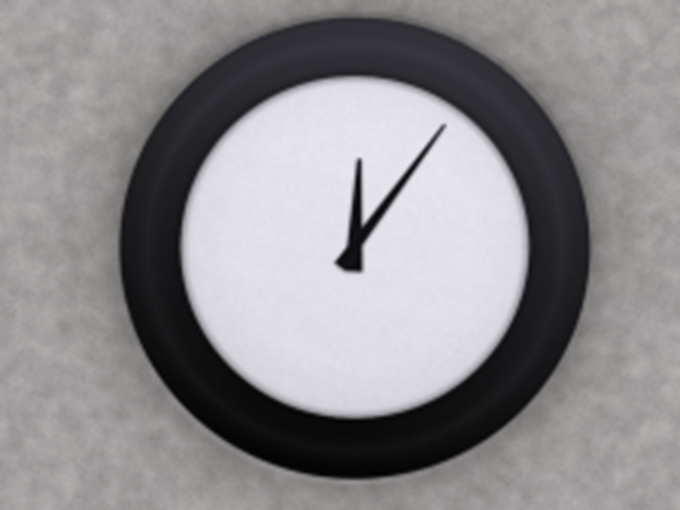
{"hour": 12, "minute": 6}
